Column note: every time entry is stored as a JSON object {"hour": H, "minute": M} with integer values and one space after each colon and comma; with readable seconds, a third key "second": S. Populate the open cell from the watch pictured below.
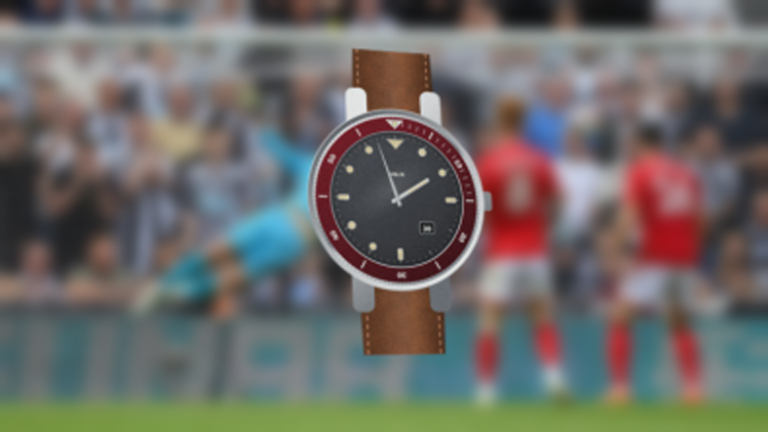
{"hour": 1, "minute": 57}
